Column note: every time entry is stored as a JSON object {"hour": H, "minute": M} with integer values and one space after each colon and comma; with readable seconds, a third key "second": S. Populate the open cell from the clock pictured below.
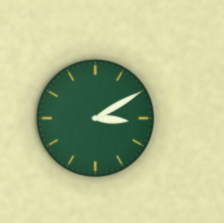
{"hour": 3, "minute": 10}
